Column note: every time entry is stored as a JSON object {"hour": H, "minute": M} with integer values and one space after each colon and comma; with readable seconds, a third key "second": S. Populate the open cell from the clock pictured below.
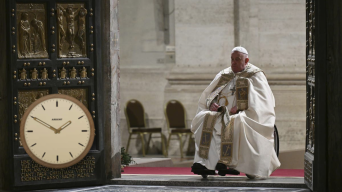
{"hour": 1, "minute": 50}
